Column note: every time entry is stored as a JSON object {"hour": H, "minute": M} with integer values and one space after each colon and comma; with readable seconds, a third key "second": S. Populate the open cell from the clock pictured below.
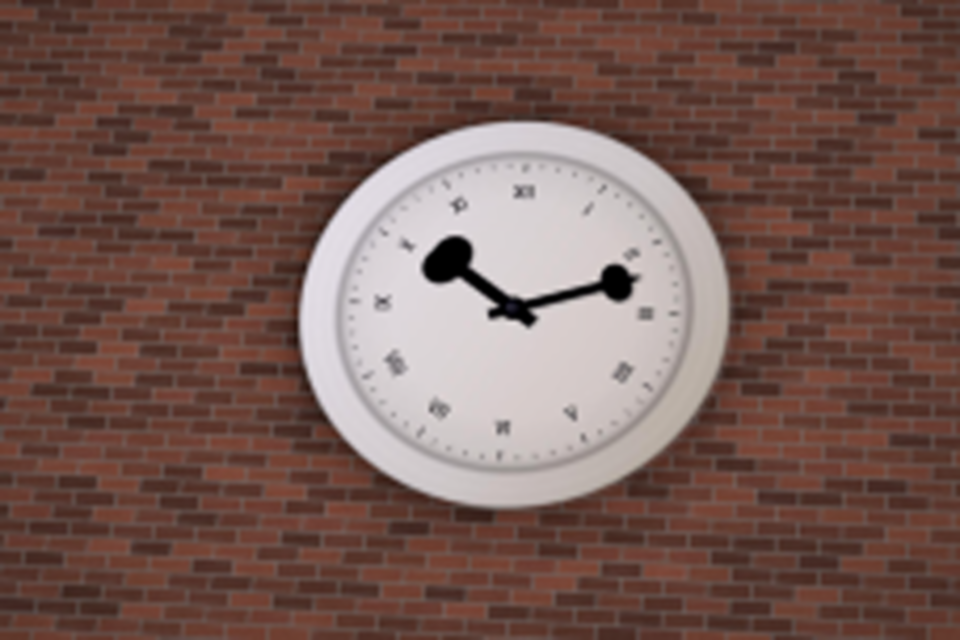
{"hour": 10, "minute": 12}
